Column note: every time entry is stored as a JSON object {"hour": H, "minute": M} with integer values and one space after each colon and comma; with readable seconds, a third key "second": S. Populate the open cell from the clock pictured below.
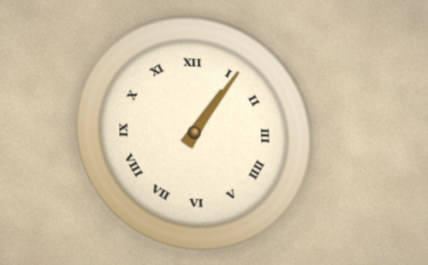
{"hour": 1, "minute": 6}
